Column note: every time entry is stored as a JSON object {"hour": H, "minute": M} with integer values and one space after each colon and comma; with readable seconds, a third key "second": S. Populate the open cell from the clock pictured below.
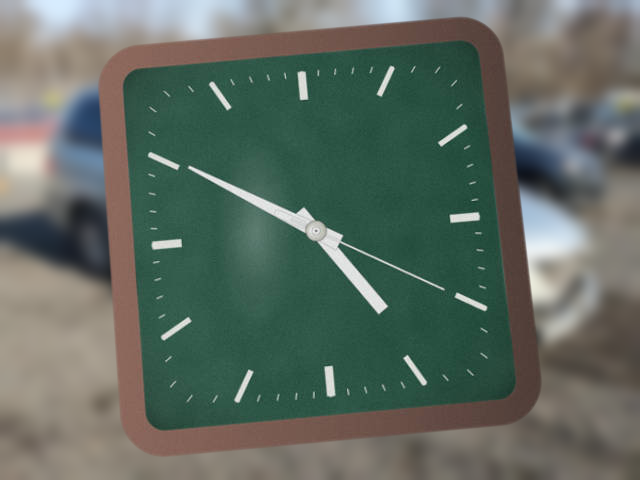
{"hour": 4, "minute": 50, "second": 20}
